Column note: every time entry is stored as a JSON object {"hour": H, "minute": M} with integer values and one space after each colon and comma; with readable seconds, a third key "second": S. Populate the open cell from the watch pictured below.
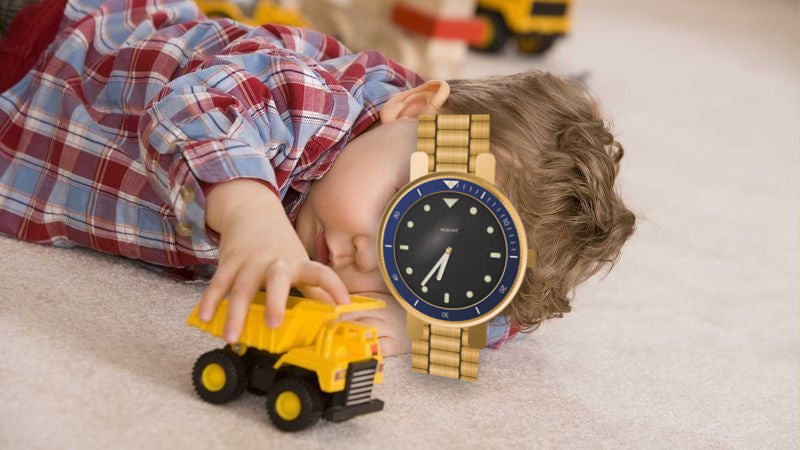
{"hour": 6, "minute": 36}
